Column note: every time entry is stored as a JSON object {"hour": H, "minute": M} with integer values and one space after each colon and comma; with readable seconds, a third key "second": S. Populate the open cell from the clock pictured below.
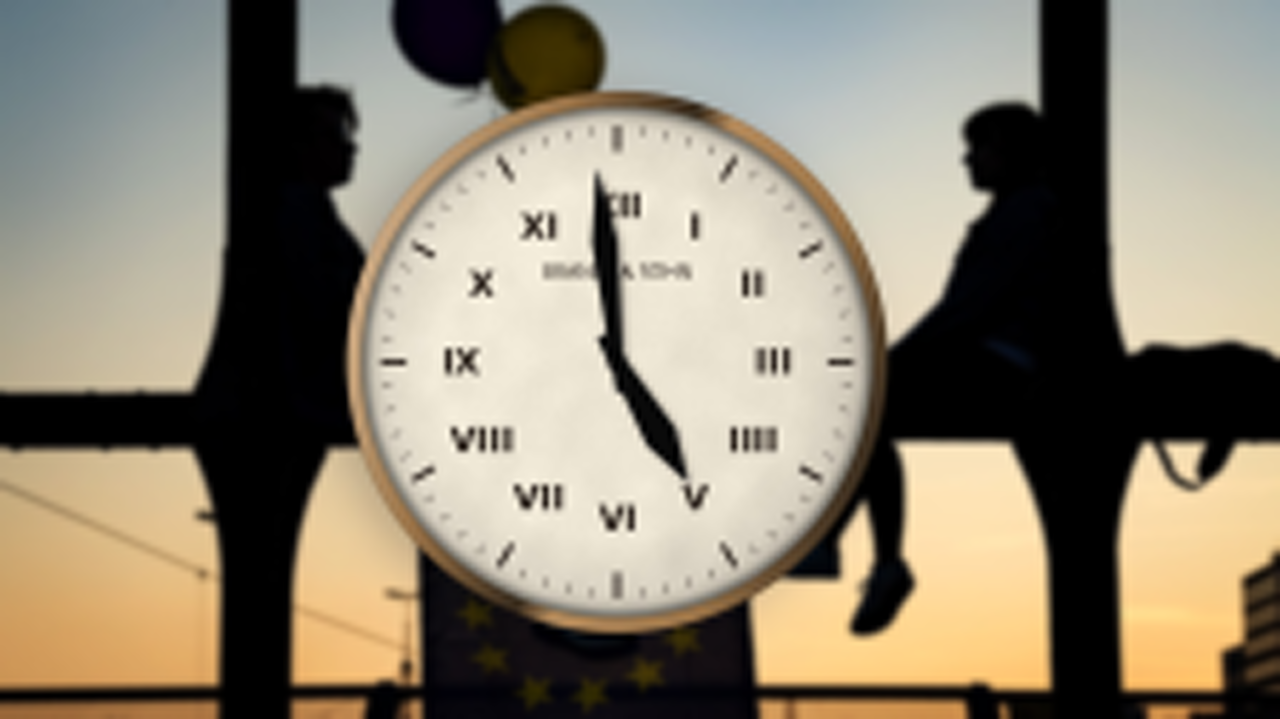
{"hour": 4, "minute": 59}
